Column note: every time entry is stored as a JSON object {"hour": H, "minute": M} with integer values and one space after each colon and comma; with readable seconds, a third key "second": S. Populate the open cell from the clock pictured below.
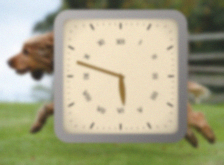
{"hour": 5, "minute": 48}
